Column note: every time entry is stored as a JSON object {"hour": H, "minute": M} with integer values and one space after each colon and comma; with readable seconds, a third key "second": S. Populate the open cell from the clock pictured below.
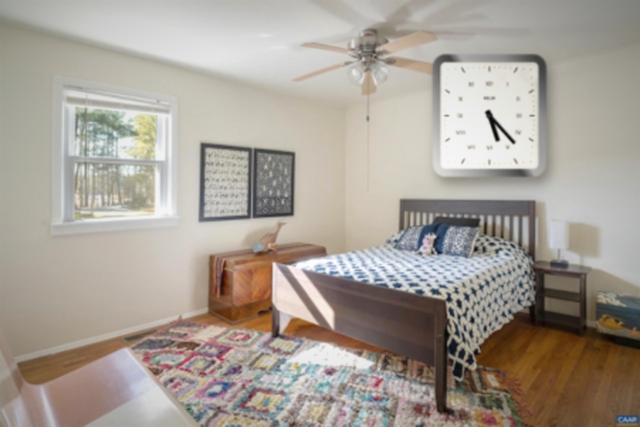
{"hour": 5, "minute": 23}
